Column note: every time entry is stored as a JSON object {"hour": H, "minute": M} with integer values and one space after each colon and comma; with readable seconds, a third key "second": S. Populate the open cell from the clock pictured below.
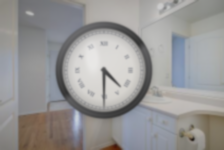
{"hour": 4, "minute": 30}
